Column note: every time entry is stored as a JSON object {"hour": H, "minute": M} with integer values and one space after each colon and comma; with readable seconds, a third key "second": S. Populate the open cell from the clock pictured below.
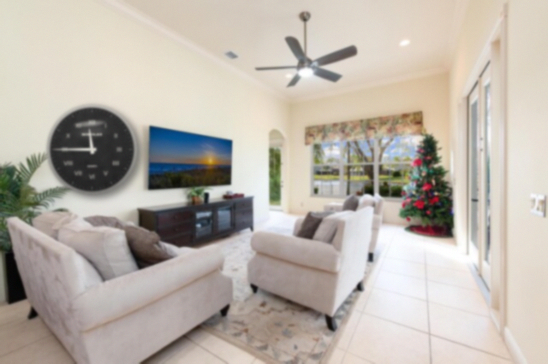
{"hour": 11, "minute": 45}
